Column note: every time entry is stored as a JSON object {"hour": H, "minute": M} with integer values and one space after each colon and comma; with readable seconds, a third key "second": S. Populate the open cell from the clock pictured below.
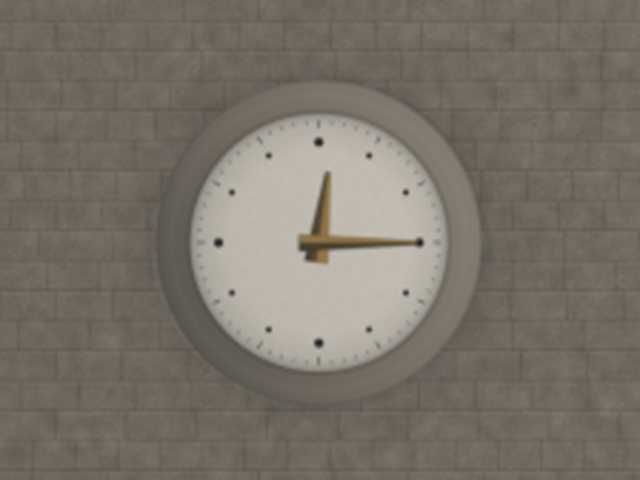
{"hour": 12, "minute": 15}
